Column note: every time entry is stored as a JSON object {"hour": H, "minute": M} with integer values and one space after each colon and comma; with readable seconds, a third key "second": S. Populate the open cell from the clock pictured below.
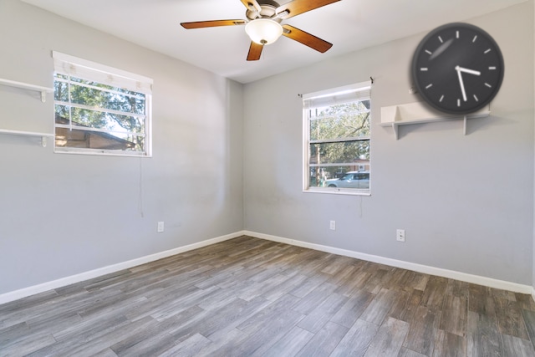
{"hour": 3, "minute": 28}
